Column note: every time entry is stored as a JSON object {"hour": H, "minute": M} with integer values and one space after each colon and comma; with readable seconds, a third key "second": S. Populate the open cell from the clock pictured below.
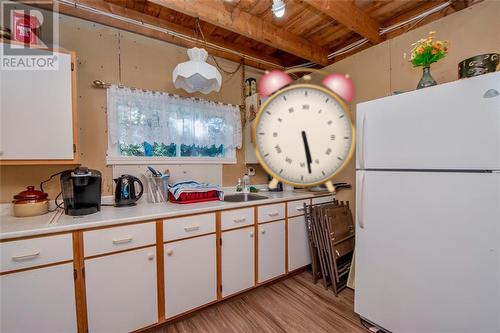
{"hour": 5, "minute": 28}
